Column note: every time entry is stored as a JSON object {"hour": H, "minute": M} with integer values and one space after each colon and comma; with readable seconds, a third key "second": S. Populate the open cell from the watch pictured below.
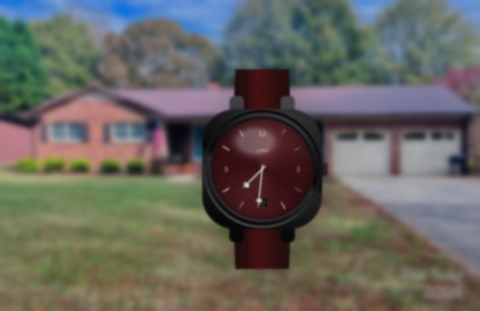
{"hour": 7, "minute": 31}
